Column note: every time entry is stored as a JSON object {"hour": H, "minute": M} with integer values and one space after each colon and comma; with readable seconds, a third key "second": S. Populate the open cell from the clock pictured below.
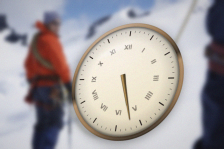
{"hour": 5, "minute": 27}
